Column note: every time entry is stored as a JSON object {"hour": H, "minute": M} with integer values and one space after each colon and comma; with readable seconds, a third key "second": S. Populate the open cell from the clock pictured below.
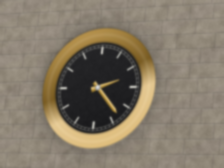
{"hour": 2, "minute": 23}
